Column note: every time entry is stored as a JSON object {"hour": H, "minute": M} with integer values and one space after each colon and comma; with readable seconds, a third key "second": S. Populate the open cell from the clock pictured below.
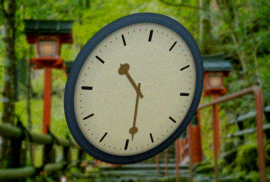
{"hour": 10, "minute": 29}
